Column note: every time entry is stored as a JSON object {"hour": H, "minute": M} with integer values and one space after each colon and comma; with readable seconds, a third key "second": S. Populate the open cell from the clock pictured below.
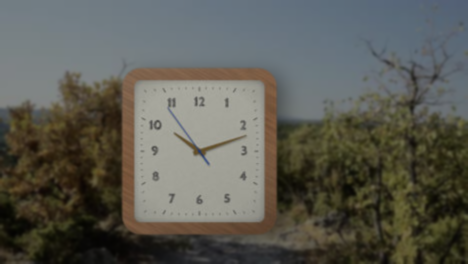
{"hour": 10, "minute": 11, "second": 54}
